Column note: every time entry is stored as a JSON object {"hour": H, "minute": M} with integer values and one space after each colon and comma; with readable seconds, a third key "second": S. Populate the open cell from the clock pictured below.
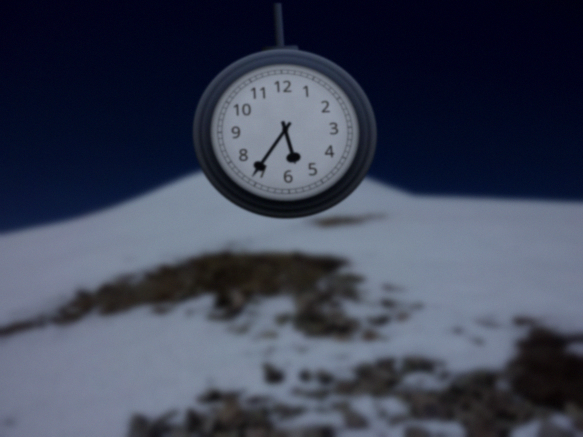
{"hour": 5, "minute": 36}
